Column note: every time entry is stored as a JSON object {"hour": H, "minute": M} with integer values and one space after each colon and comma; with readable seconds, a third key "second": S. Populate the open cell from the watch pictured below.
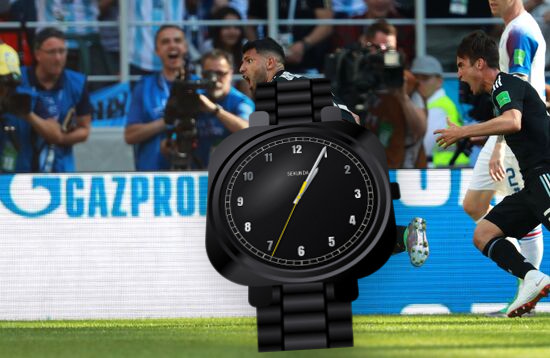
{"hour": 1, "minute": 4, "second": 34}
